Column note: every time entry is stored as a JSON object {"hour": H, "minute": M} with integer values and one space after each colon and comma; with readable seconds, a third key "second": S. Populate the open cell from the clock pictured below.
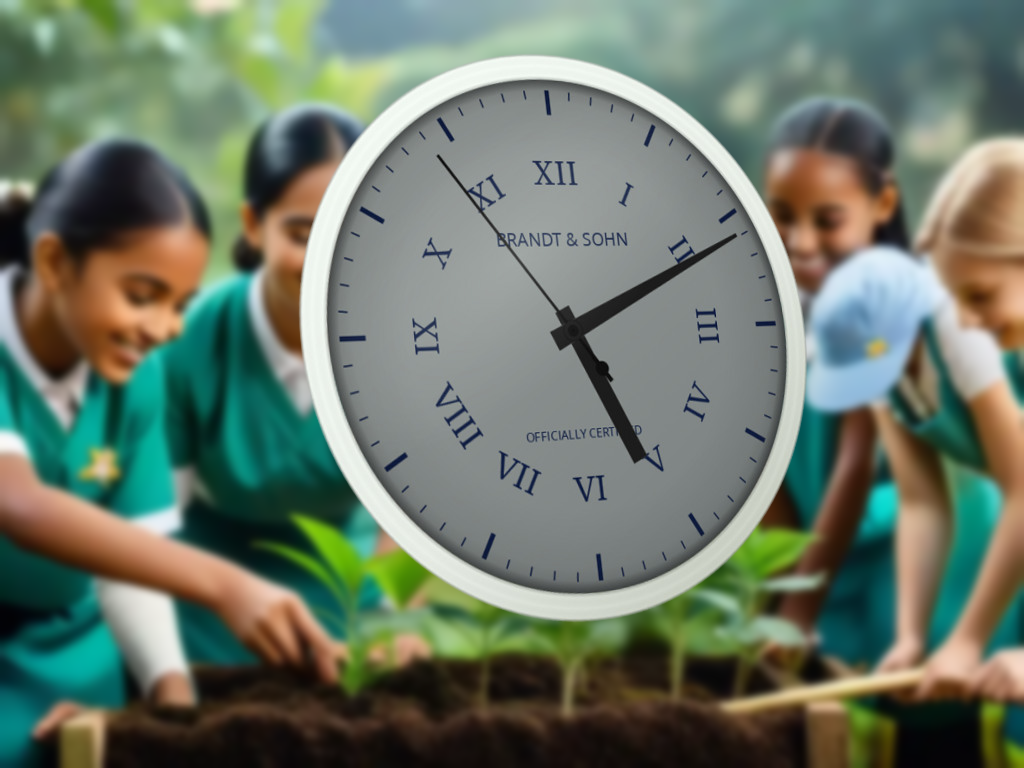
{"hour": 5, "minute": 10, "second": 54}
